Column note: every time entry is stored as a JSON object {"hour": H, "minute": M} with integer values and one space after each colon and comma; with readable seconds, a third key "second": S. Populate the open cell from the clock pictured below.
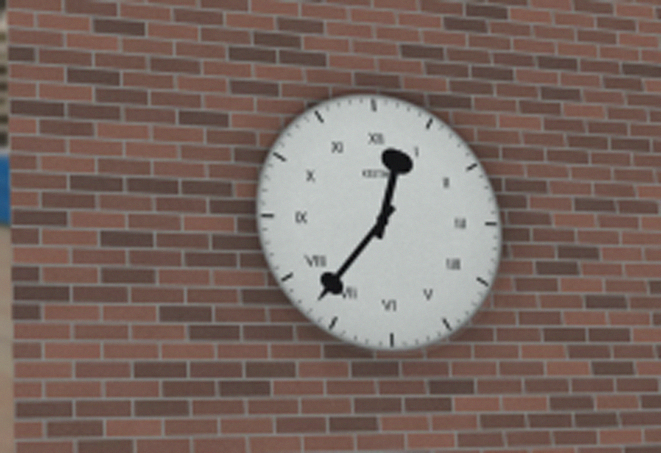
{"hour": 12, "minute": 37}
